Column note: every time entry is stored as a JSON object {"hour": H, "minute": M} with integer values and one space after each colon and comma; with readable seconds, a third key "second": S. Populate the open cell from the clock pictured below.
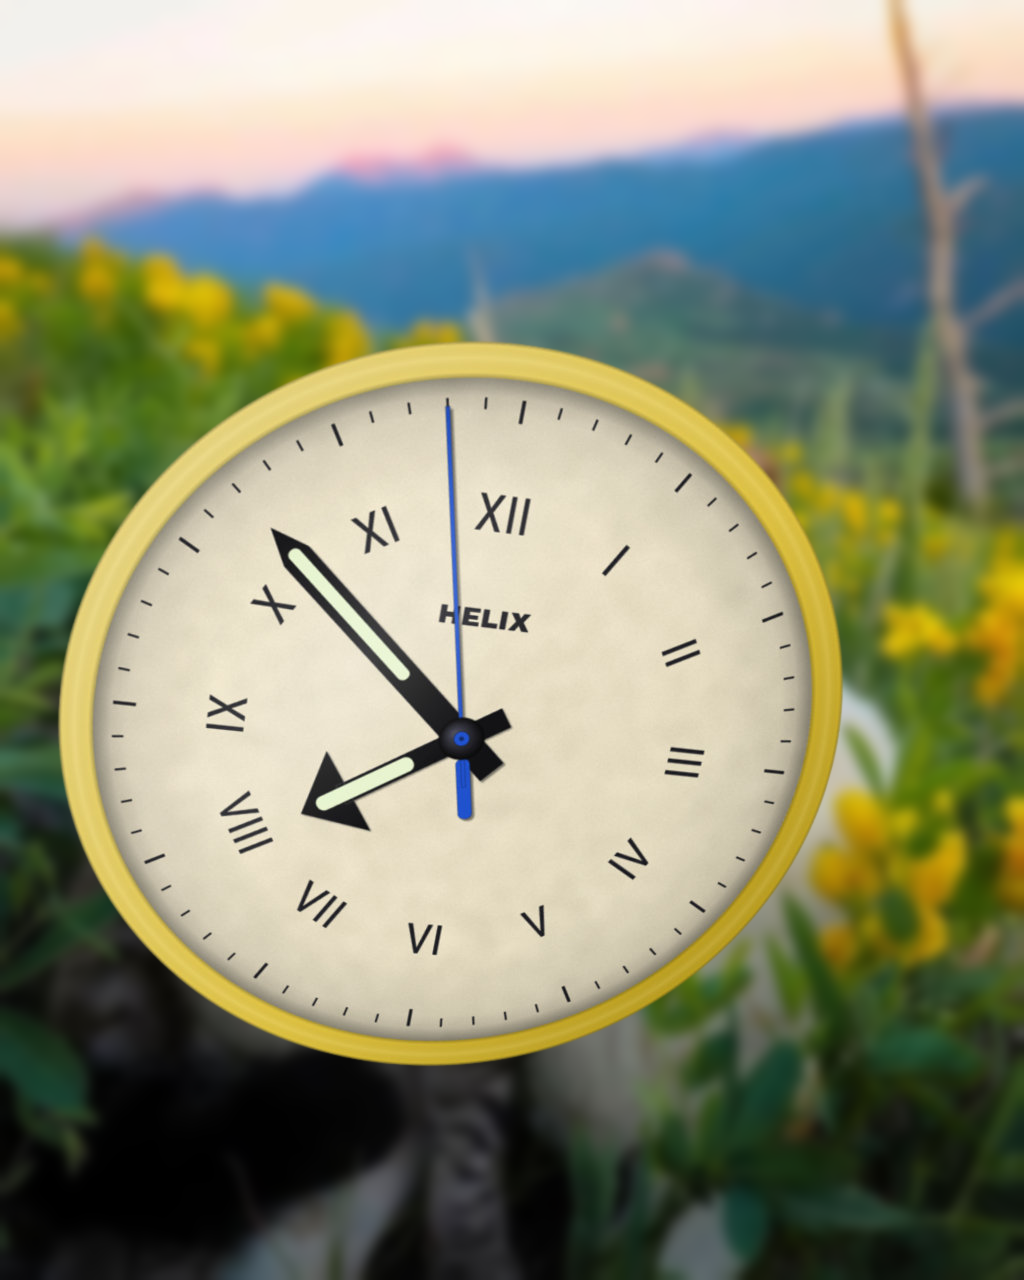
{"hour": 7, "minute": 51, "second": 58}
